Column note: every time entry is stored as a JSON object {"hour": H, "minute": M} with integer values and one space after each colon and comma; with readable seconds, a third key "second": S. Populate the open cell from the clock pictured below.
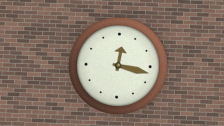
{"hour": 12, "minute": 17}
